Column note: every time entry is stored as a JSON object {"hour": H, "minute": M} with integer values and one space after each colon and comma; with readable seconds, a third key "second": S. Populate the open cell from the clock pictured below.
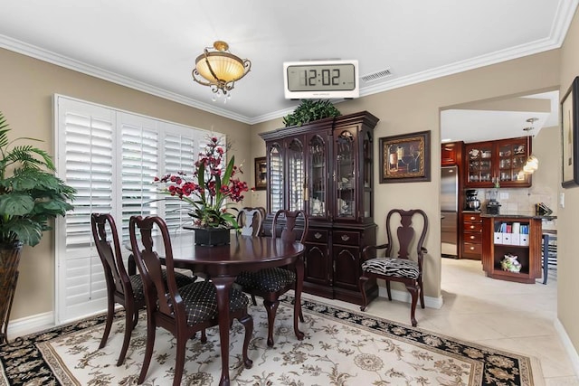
{"hour": 12, "minute": 2}
